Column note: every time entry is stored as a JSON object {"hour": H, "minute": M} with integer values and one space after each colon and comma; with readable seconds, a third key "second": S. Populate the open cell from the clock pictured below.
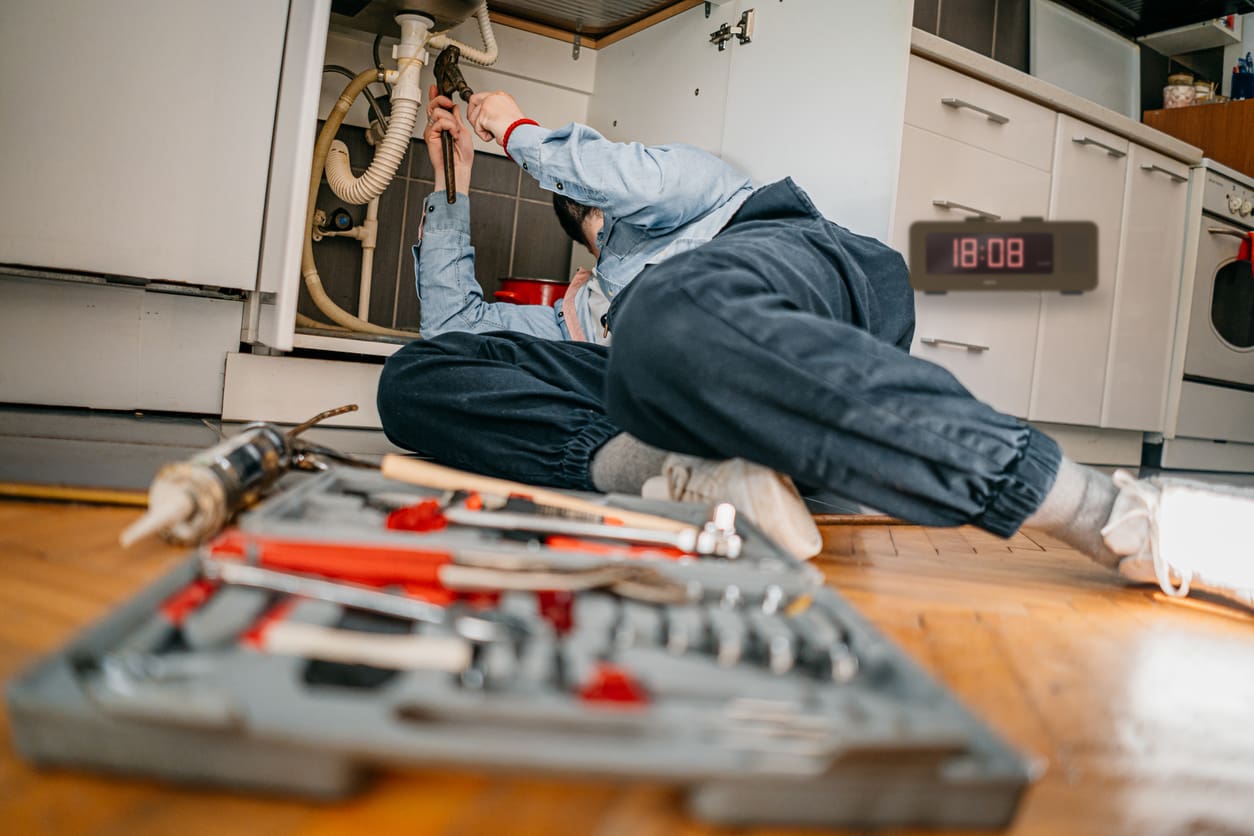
{"hour": 18, "minute": 8}
